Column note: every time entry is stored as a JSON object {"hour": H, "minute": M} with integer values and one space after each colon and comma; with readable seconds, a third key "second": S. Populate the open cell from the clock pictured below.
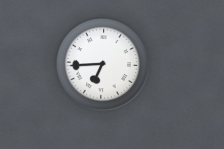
{"hour": 6, "minute": 44}
